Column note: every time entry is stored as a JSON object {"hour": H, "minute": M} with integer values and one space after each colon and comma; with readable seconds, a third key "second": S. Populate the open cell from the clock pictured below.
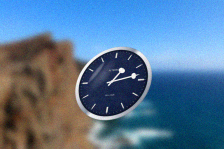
{"hour": 1, "minute": 13}
